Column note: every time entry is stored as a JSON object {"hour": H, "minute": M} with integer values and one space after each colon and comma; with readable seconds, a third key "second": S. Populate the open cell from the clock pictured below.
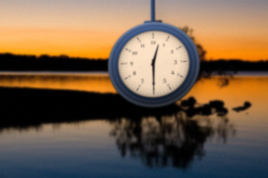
{"hour": 12, "minute": 30}
